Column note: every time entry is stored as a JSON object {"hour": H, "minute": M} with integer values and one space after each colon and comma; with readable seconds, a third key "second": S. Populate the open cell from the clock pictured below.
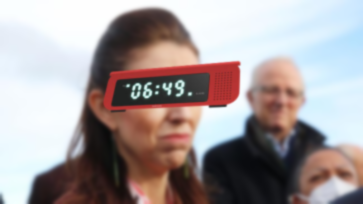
{"hour": 6, "minute": 49}
